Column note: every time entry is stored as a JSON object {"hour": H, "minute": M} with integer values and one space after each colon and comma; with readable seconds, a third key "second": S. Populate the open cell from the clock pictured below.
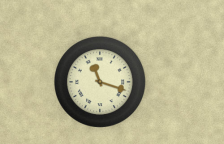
{"hour": 11, "minute": 18}
